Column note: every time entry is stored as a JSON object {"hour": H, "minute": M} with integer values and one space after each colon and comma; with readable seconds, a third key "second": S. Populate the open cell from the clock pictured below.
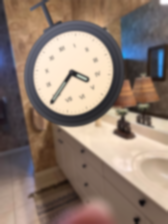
{"hour": 4, "minute": 40}
